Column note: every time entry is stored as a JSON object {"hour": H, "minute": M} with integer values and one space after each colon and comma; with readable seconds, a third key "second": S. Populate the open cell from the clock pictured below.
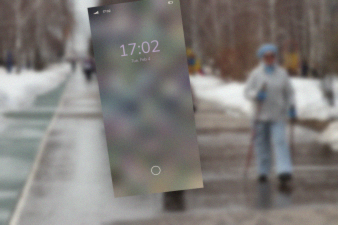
{"hour": 17, "minute": 2}
